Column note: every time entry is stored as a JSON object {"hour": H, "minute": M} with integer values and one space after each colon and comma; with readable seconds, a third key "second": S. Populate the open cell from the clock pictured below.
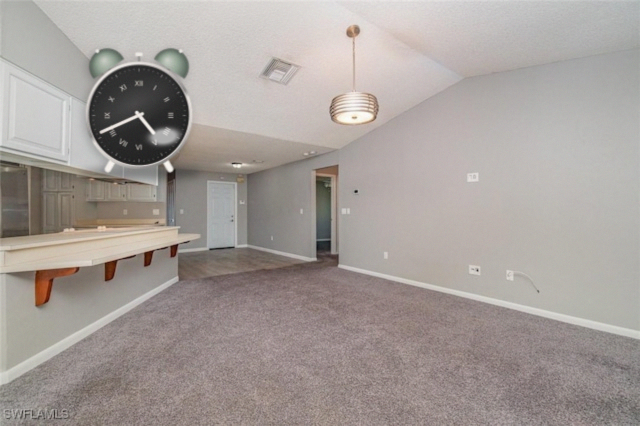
{"hour": 4, "minute": 41}
